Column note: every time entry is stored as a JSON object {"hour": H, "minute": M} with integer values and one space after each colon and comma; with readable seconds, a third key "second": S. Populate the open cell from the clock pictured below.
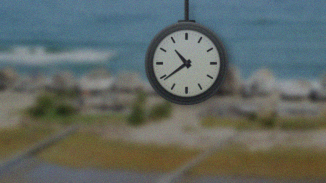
{"hour": 10, "minute": 39}
